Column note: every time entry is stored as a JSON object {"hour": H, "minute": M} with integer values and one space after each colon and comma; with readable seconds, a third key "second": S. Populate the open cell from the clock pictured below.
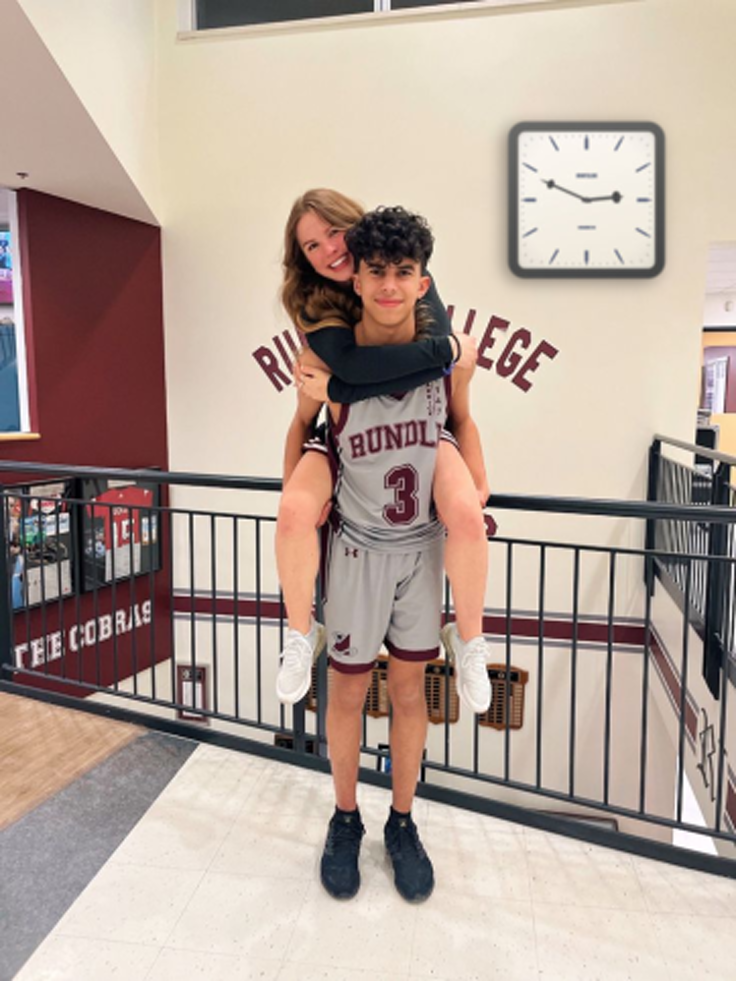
{"hour": 2, "minute": 49}
